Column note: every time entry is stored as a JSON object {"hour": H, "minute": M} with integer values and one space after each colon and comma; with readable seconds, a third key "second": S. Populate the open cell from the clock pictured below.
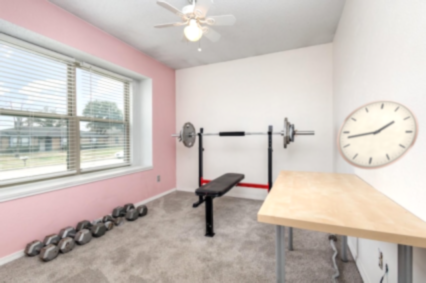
{"hour": 1, "minute": 43}
